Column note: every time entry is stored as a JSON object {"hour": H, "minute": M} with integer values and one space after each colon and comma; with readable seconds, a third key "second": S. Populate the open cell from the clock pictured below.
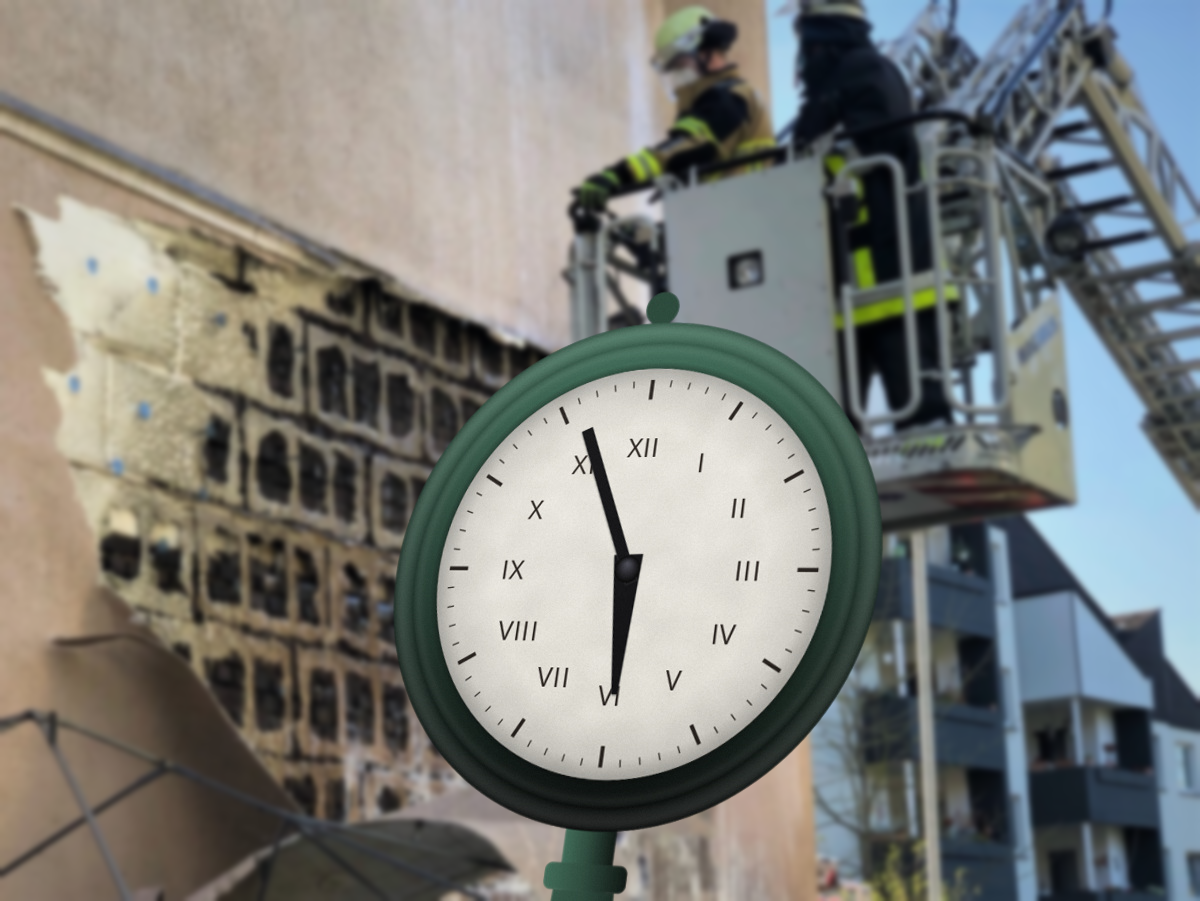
{"hour": 5, "minute": 56}
